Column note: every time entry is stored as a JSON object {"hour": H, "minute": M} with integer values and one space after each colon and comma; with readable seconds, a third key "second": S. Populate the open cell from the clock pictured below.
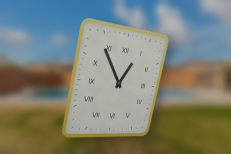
{"hour": 12, "minute": 54}
